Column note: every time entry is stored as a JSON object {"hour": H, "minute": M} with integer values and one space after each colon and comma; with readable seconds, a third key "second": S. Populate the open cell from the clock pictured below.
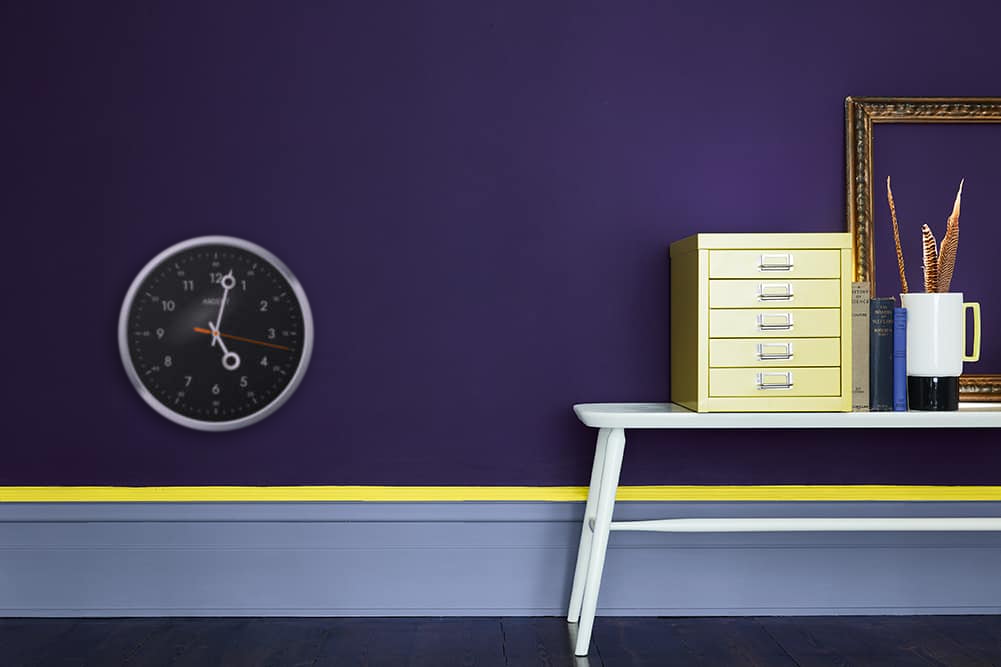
{"hour": 5, "minute": 2, "second": 17}
